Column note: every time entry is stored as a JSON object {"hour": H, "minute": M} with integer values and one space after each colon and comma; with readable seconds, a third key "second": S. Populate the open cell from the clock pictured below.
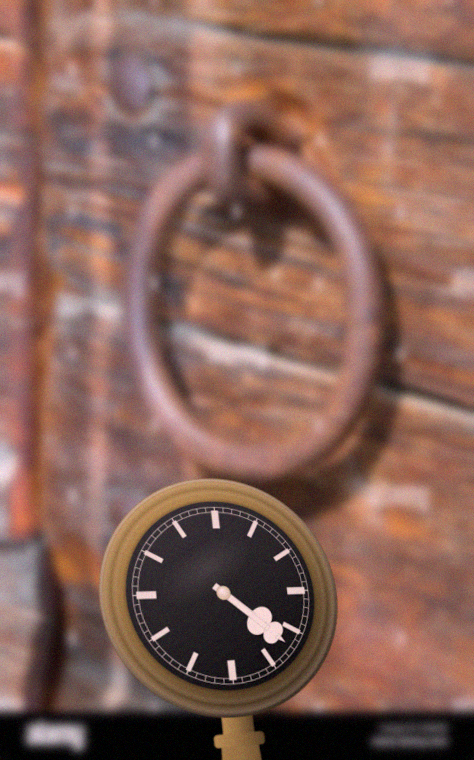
{"hour": 4, "minute": 22}
